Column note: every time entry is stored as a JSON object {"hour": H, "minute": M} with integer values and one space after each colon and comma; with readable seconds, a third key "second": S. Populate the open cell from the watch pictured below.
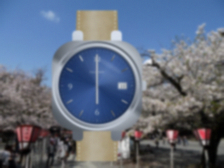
{"hour": 6, "minute": 0}
